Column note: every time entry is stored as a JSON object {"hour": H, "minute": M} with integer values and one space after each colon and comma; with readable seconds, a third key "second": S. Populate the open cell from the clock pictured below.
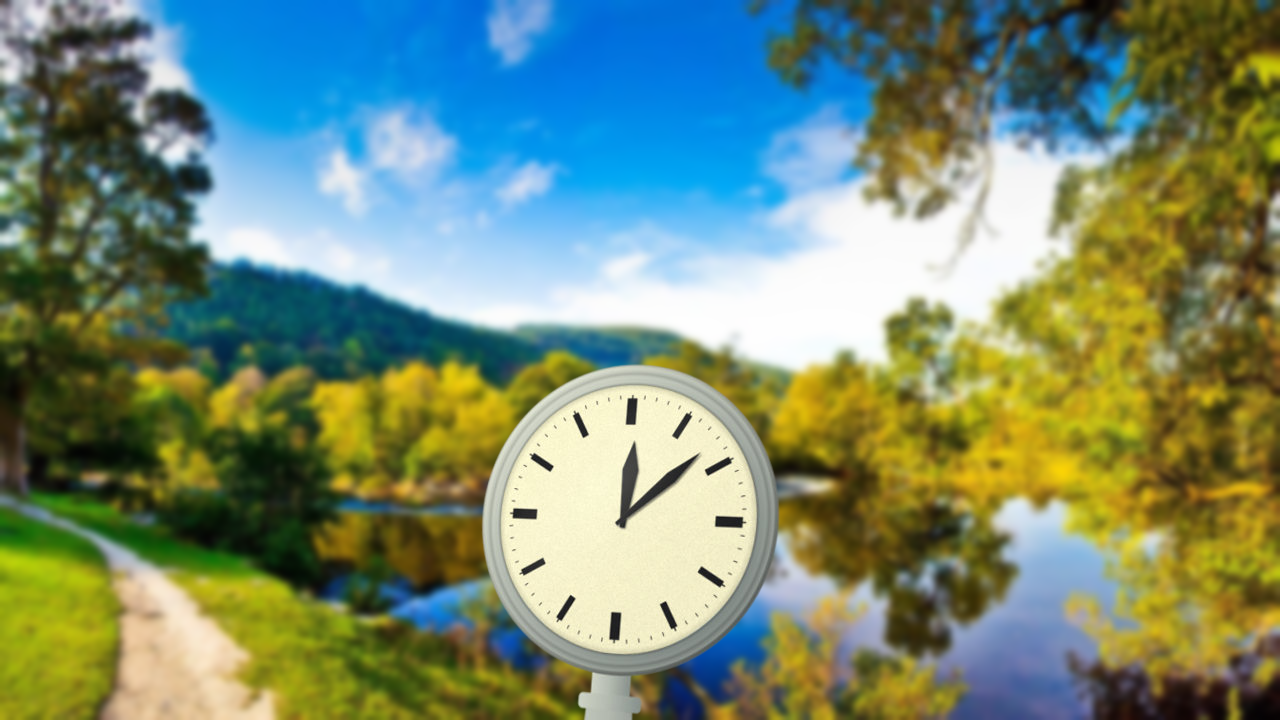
{"hour": 12, "minute": 8}
